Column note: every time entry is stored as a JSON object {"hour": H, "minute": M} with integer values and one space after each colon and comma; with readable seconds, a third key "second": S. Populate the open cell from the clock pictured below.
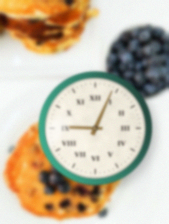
{"hour": 9, "minute": 4}
